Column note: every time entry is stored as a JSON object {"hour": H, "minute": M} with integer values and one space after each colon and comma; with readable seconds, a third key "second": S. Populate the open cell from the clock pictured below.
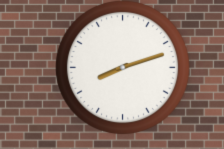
{"hour": 8, "minute": 12}
